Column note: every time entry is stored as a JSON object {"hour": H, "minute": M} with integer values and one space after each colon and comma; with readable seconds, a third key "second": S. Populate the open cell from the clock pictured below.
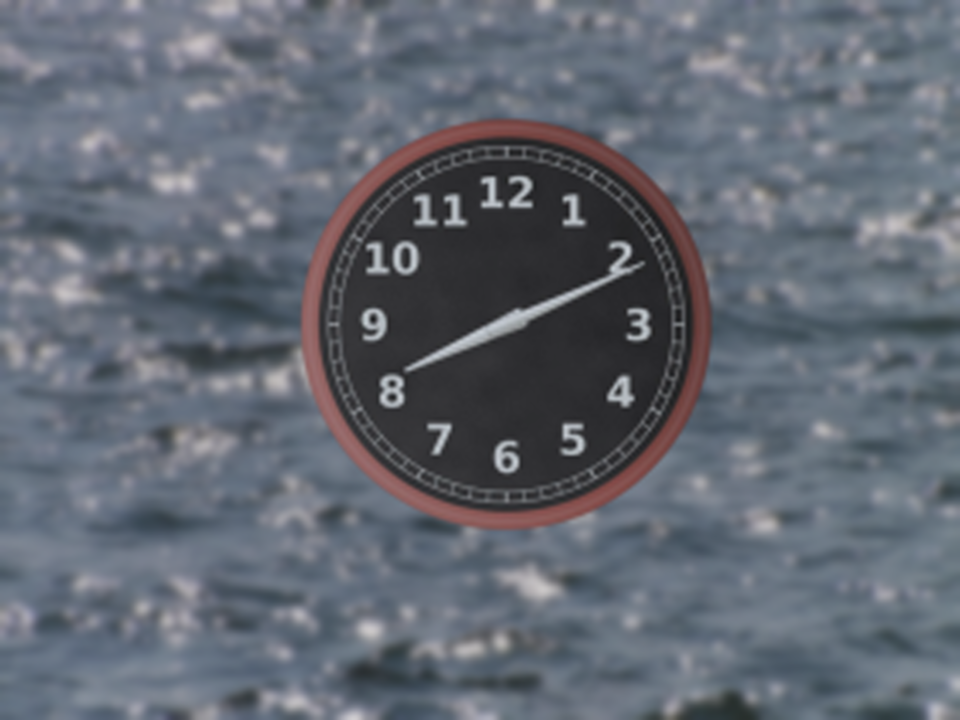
{"hour": 8, "minute": 11}
